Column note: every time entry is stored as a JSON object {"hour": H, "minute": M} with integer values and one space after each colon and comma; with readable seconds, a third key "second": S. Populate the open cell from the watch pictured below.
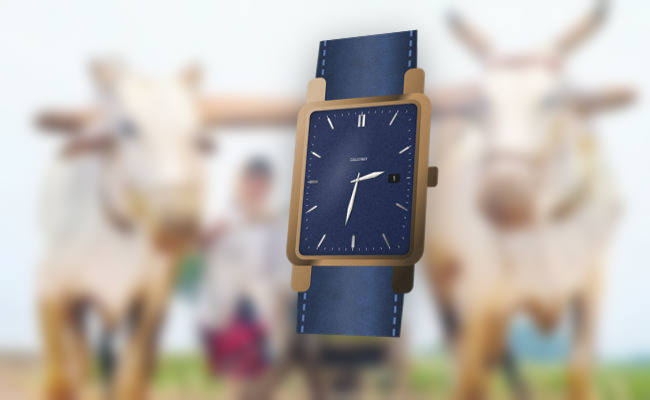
{"hour": 2, "minute": 32}
